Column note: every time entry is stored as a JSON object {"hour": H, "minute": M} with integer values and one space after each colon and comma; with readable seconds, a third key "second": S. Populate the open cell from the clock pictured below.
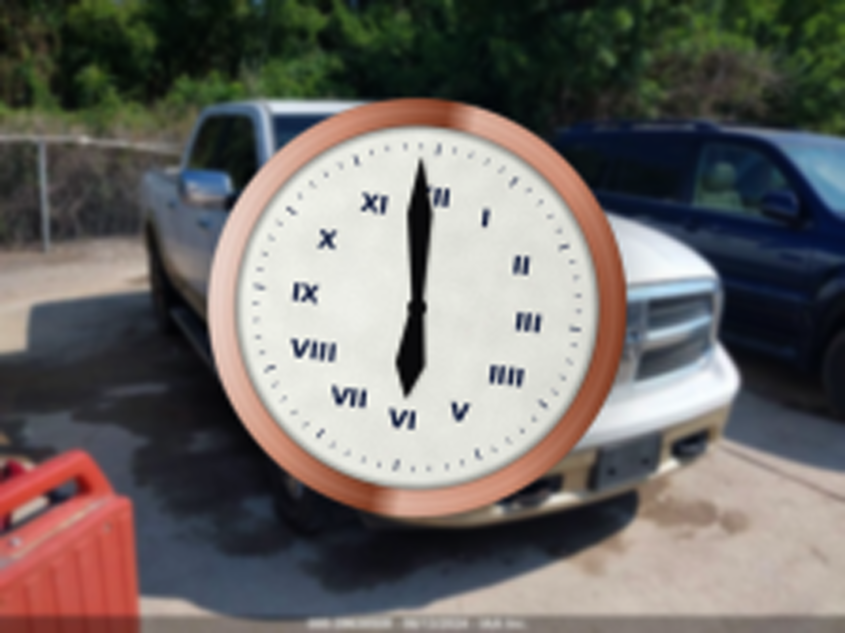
{"hour": 5, "minute": 59}
